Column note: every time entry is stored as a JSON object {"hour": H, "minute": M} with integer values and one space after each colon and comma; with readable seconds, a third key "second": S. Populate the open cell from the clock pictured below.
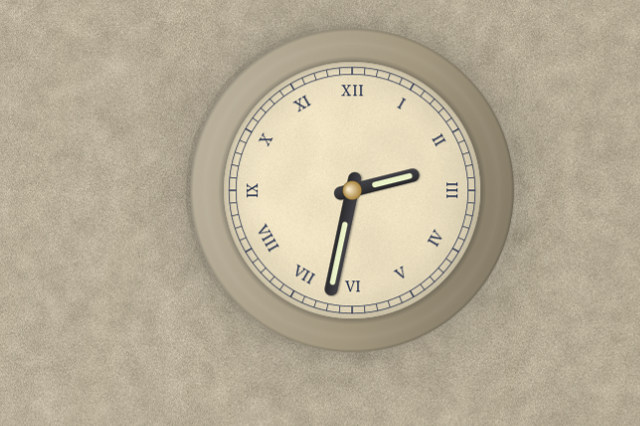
{"hour": 2, "minute": 32}
